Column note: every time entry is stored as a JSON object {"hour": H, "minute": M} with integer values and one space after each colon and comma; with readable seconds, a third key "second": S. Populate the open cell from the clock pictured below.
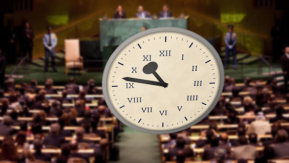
{"hour": 10, "minute": 47}
